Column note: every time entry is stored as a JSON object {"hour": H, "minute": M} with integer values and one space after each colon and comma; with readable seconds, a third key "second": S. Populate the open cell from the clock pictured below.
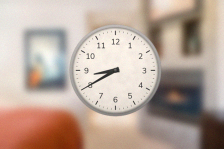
{"hour": 8, "minute": 40}
